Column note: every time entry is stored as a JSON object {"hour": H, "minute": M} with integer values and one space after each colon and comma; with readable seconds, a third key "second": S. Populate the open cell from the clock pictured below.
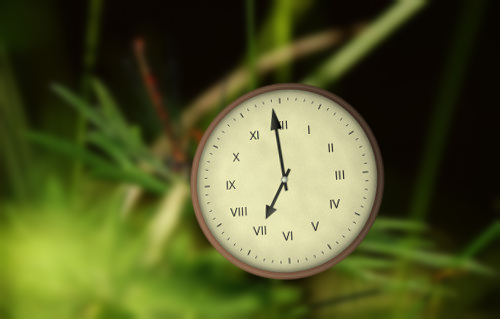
{"hour": 6, "minute": 59}
